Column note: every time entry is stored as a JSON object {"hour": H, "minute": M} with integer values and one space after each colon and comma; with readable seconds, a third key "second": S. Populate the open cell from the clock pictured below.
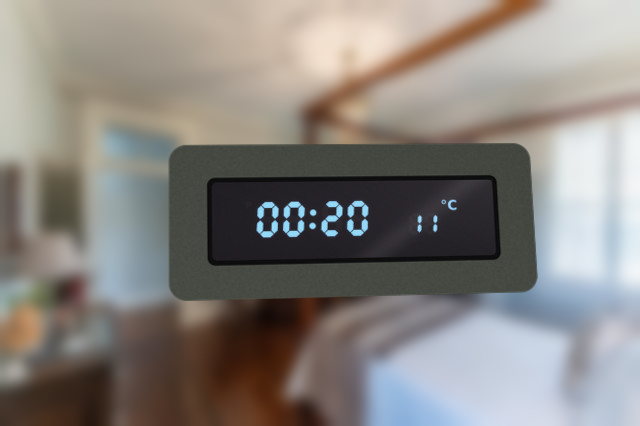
{"hour": 0, "minute": 20}
